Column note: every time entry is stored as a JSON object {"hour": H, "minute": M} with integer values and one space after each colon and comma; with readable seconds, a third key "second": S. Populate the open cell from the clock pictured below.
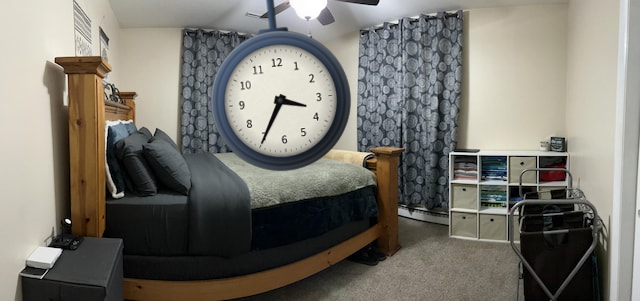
{"hour": 3, "minute": 35}
